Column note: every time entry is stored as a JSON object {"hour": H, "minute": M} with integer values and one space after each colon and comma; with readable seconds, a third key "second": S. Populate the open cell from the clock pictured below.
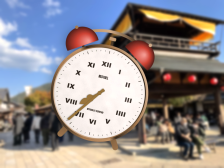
{"hour": 7, "minute": 36}
